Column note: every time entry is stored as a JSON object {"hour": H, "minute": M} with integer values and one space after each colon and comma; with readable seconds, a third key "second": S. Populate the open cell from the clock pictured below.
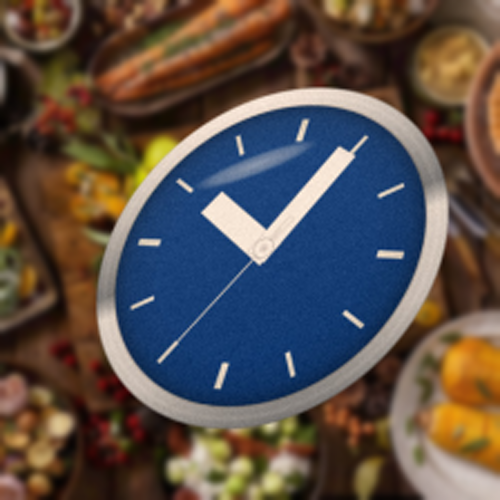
{"hour": 10, "minute": 4, "second": 35}
